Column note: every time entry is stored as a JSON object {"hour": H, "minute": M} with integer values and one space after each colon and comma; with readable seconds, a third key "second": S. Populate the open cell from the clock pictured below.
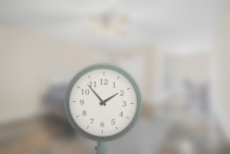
{"hour": 1, "minute": 53}
